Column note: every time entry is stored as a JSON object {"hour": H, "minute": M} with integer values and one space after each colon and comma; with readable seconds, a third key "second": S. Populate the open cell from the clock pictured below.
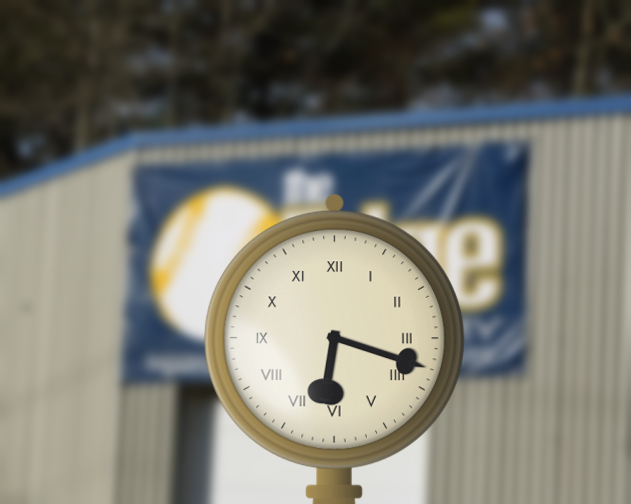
{"hour": 6, "minute": 18}
